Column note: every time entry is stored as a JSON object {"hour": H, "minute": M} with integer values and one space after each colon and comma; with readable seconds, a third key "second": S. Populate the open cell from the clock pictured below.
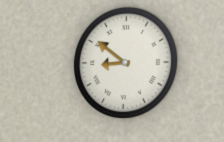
{"hour": 8, "minute": 51}
